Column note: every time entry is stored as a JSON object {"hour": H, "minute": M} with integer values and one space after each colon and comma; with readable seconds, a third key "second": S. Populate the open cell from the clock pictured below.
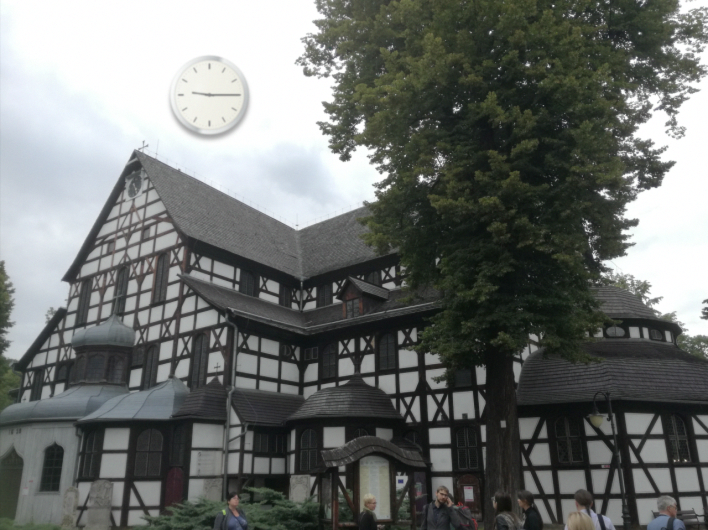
{"hour": 9, "minute": 15}
